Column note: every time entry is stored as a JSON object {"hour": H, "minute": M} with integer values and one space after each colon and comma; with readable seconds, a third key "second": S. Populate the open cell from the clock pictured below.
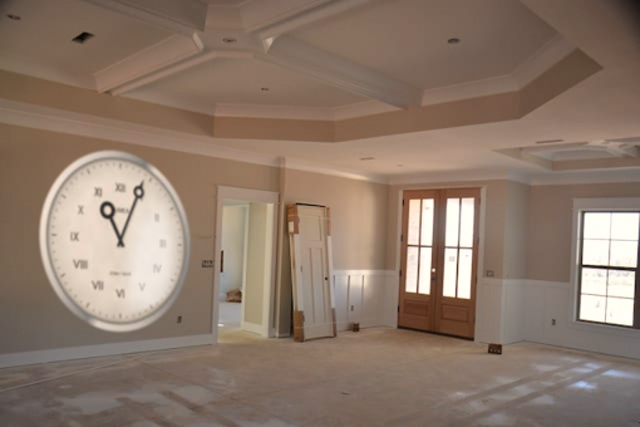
{"hour": 11, "minute": 4}
